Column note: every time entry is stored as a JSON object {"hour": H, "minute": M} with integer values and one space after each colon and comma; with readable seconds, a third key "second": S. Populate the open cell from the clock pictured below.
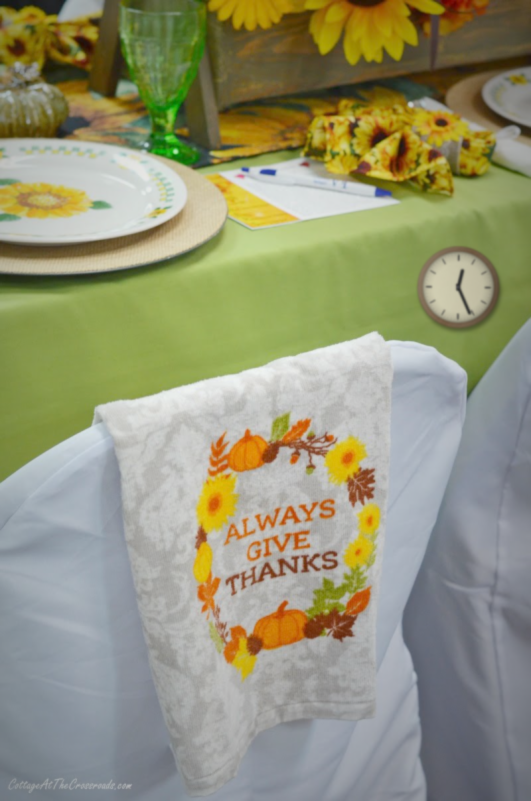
{"hour": 12, "minute": 26}
